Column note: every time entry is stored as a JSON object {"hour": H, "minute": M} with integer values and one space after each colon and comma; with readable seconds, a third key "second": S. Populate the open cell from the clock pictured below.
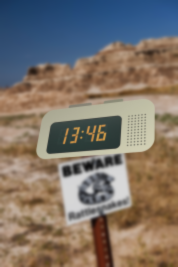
{"hour": 13, "minute": 46}
